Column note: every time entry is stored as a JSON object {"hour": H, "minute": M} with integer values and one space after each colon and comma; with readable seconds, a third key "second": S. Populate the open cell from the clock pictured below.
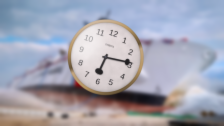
{"hour": 6, "minute": 14}
